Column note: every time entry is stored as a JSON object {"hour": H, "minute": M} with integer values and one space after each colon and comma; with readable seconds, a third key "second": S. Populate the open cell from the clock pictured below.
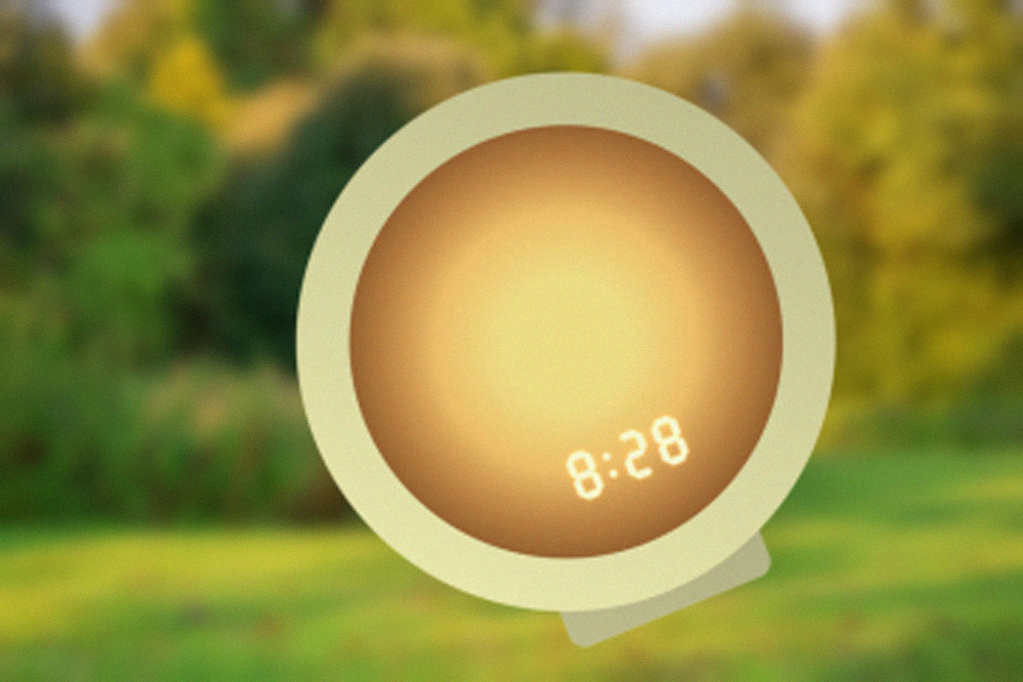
{"hour": 8, "minute": 28}
